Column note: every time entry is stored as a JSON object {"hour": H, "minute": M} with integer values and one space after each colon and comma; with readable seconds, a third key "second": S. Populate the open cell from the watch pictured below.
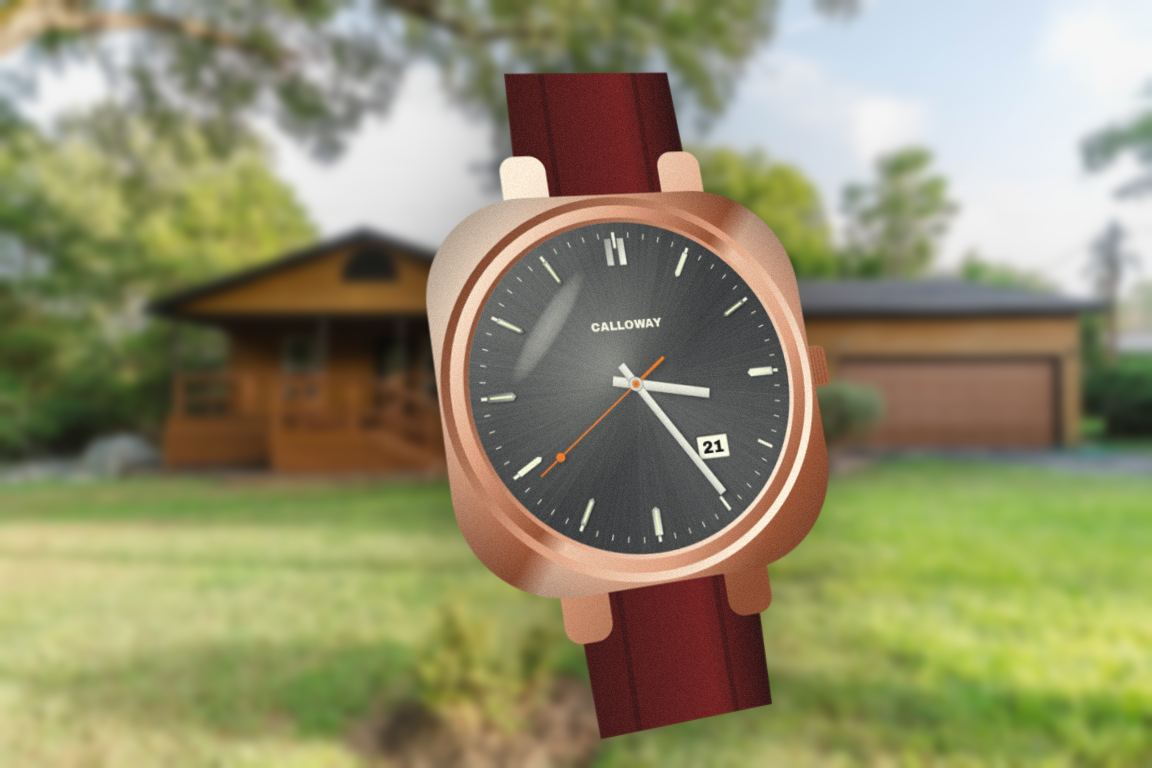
{"hour": 3, "minute": 24, "second": 39}
